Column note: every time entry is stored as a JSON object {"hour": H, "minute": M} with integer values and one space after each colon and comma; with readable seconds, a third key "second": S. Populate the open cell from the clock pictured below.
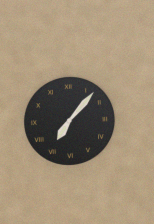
{"hour": 7, "minute": 7}
